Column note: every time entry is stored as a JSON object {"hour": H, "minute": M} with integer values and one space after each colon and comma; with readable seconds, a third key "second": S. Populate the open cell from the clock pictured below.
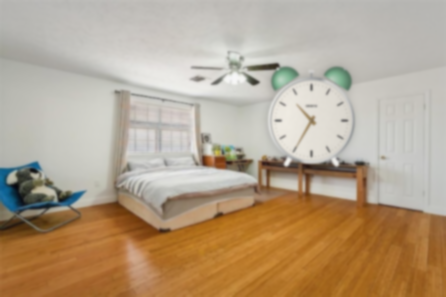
{"hour": 10, "minute": 35}
